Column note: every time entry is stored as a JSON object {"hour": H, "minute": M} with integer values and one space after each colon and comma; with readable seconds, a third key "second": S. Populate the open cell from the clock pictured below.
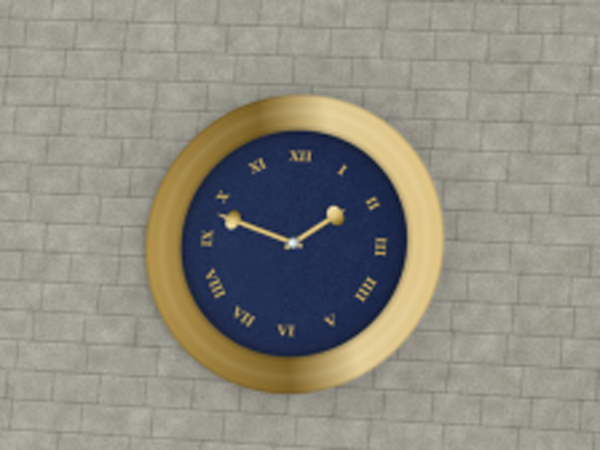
{"hour": 1, "minute": 48}
